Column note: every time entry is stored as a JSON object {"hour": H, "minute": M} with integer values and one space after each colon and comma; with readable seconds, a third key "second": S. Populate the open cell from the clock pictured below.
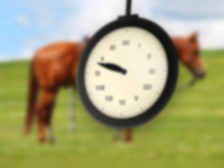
{"hour": 9, "minute": 48}
